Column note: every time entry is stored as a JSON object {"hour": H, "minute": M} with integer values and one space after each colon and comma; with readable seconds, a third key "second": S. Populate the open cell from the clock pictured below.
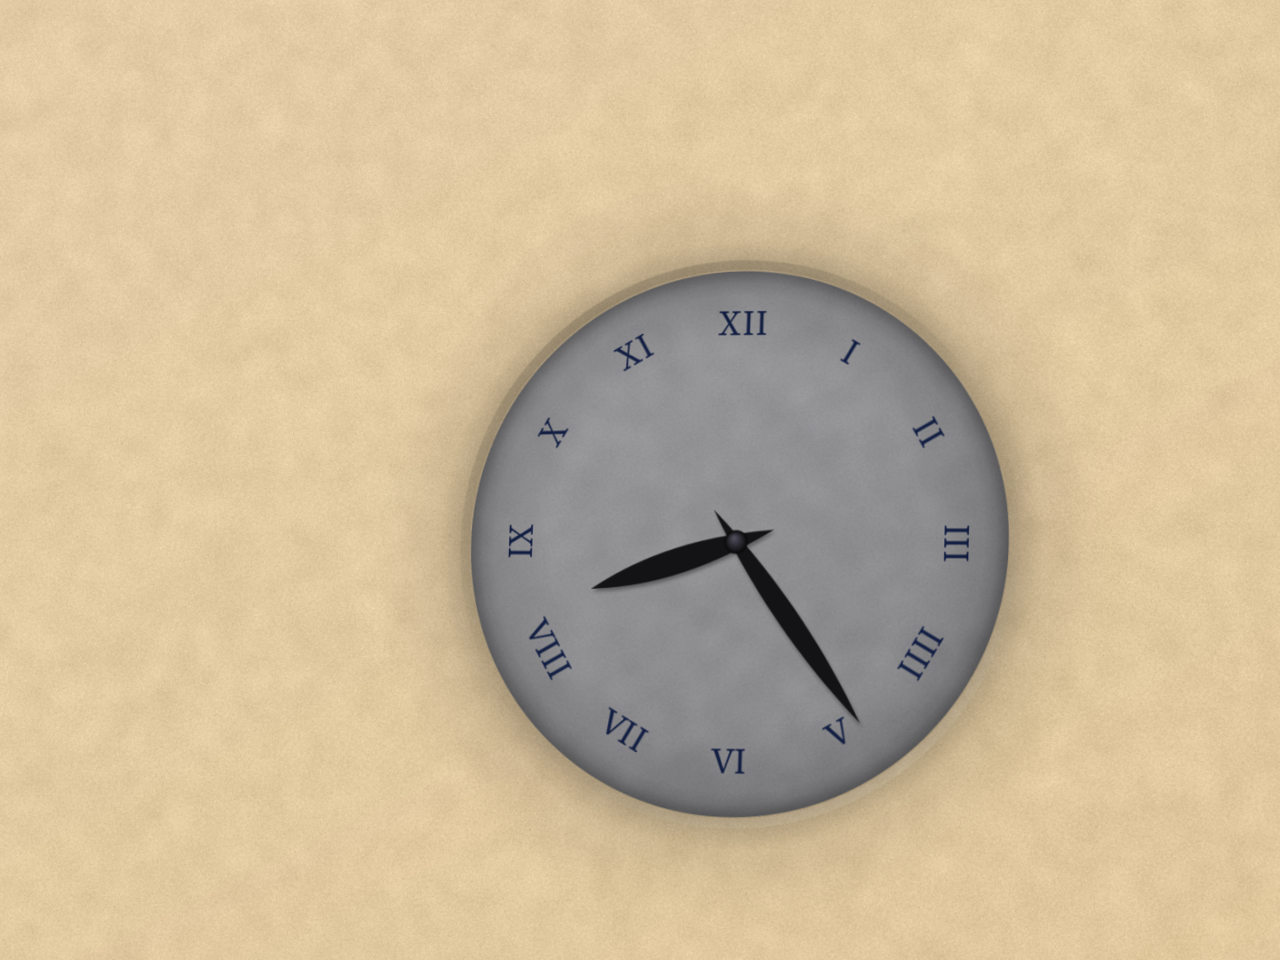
{"hour": 8, "minute": 24}
